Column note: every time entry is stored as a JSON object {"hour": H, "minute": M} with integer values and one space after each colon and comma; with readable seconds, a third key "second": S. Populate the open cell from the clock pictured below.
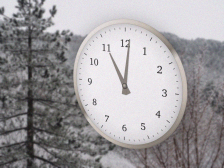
{"hour": 11, "minute": 1}
